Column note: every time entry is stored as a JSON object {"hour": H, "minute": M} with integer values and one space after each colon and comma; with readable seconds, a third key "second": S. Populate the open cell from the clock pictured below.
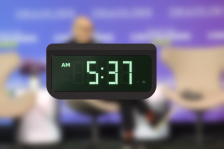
{"hour": 5, "minute": 37}
